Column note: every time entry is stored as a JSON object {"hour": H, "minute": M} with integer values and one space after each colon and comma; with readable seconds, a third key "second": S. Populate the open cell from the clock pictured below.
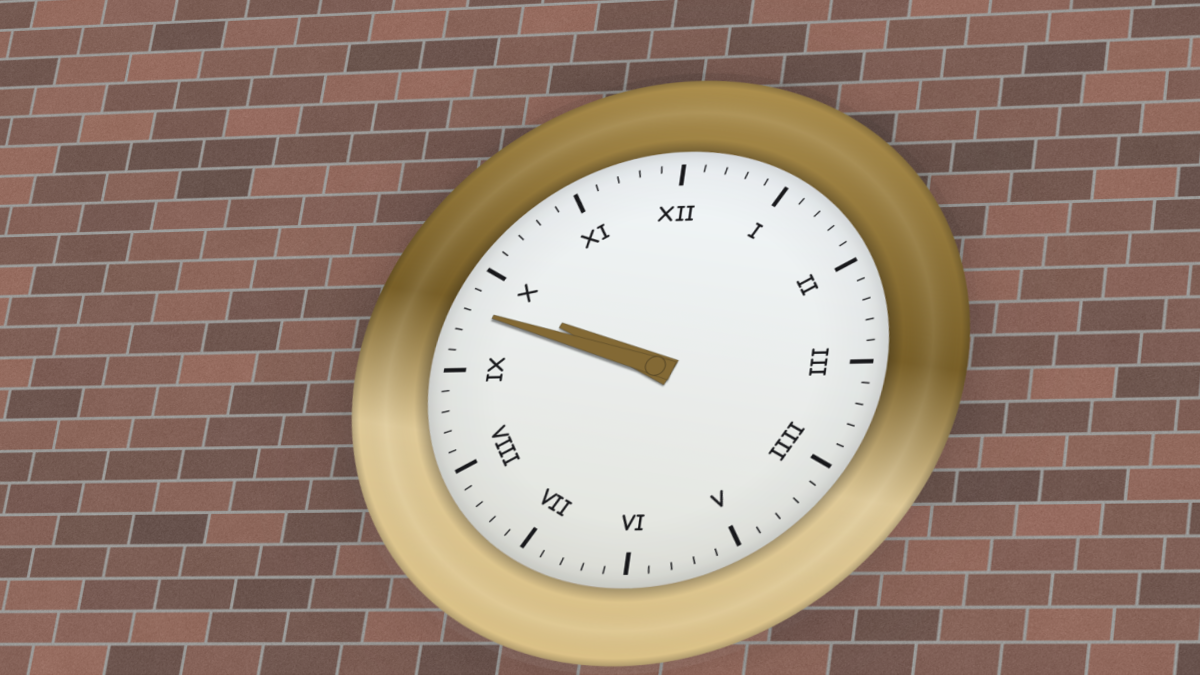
{"hour": 9, "minute": 48}
